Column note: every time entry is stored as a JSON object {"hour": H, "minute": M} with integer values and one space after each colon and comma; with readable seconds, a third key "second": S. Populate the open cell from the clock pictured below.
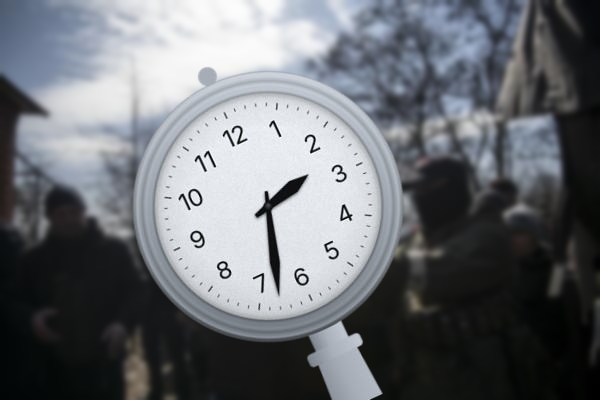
{"hour": 2, "minute": 33}
